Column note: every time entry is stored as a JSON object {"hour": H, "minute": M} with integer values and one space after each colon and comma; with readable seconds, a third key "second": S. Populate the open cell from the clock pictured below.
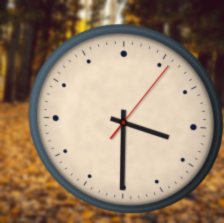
{"hour": 3, "minute": 30, "second": 6}
